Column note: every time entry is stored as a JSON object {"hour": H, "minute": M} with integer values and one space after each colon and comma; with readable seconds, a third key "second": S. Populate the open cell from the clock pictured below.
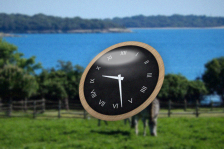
{"hour": 9, "minute": 28}
